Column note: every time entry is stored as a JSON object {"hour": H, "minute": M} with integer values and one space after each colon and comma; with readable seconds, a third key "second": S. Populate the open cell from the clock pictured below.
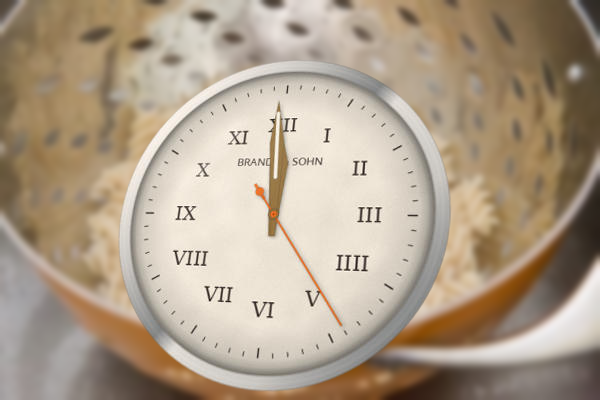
{"hour": 11, "minute": 59, "second": 24}
